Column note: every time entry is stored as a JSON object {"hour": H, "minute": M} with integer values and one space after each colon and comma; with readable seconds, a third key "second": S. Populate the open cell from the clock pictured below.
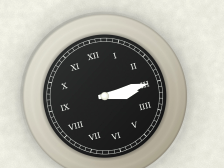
{"hour": 3, "minute": 15}
